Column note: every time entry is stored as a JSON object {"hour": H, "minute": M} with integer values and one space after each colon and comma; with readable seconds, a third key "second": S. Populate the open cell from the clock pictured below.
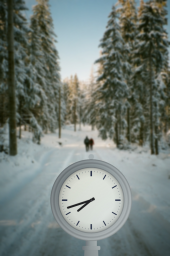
{"hour": 7, "minute": 42}
